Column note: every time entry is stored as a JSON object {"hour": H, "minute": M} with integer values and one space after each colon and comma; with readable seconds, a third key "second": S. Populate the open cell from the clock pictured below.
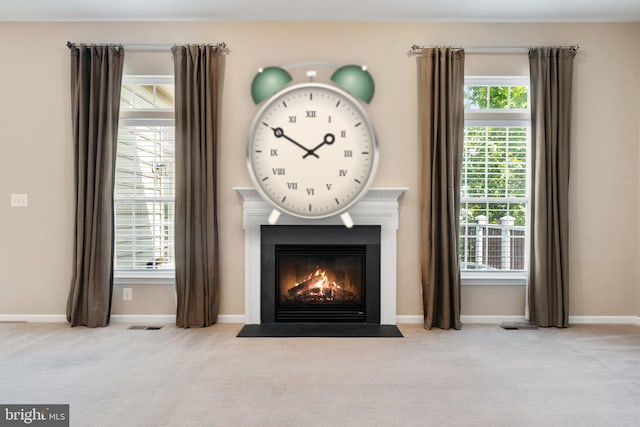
{"hour": 1, "minute": 50}
